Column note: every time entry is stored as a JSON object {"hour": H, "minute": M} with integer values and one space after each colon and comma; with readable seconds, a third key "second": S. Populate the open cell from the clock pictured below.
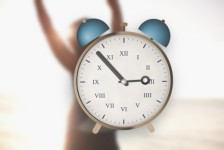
{"hour": 2, "minute": 53}
